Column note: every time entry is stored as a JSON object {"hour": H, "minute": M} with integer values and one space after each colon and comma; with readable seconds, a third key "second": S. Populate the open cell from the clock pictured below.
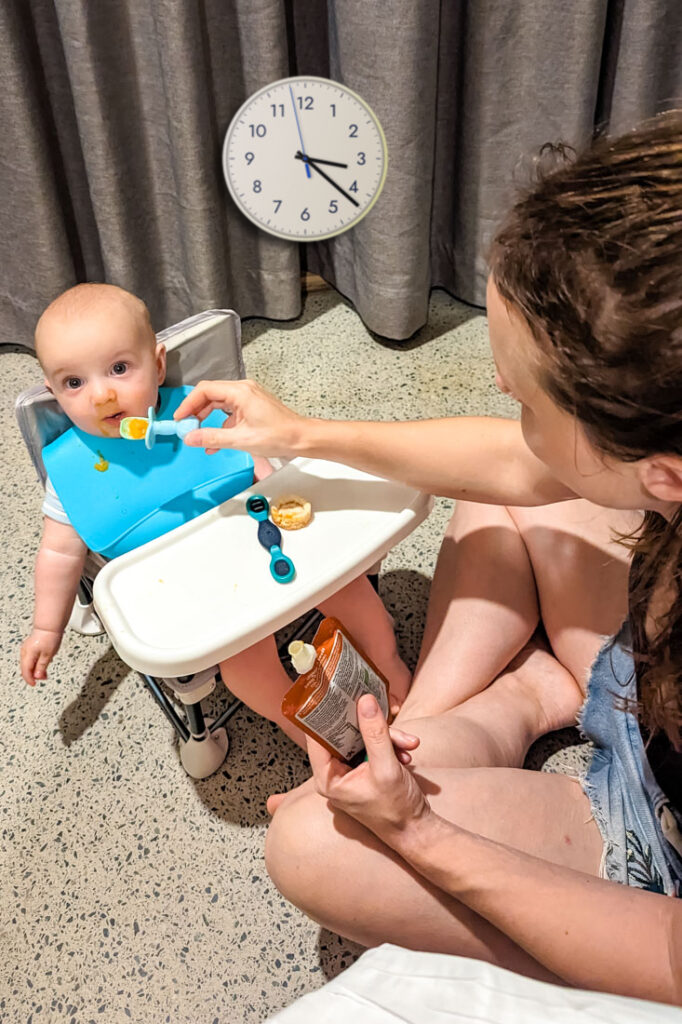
{"hour": 3, "minute": 21, "second": 58}
